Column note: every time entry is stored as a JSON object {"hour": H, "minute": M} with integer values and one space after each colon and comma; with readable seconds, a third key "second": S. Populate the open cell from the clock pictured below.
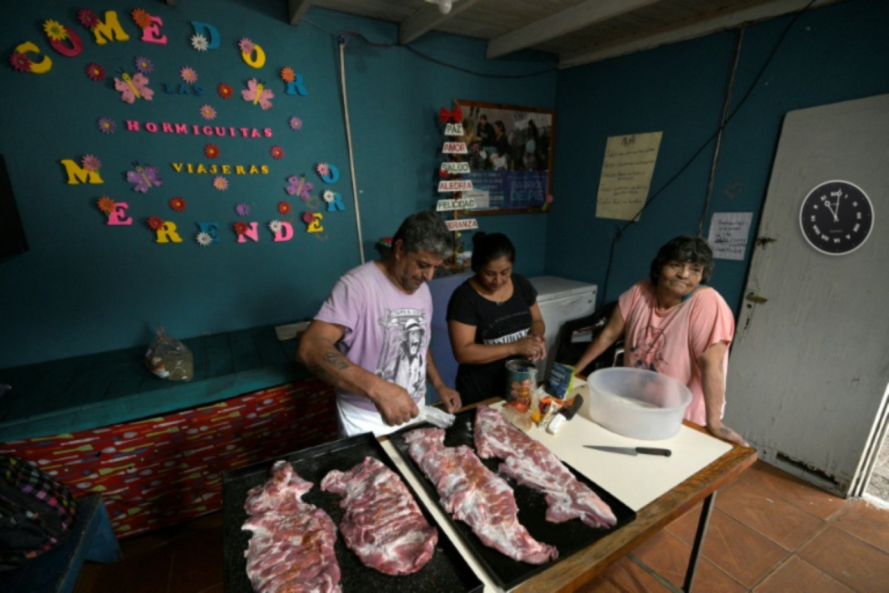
{"hour": 11, "minute": 2}
